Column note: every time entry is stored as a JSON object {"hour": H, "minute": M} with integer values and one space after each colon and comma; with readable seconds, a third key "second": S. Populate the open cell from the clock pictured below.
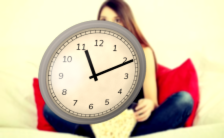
{"hour": 11, "minute": 11}
